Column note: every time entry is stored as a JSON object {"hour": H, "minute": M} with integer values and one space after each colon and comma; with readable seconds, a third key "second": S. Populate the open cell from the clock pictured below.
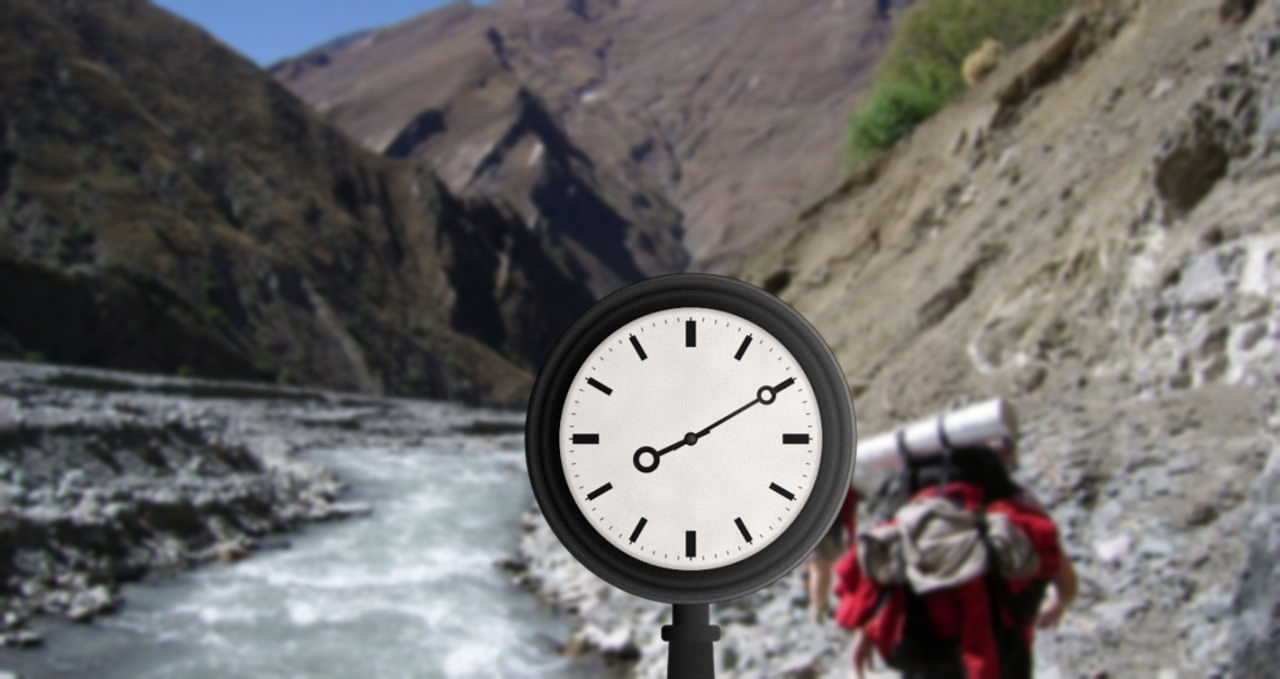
{"hour": 8, "minute": 10}
